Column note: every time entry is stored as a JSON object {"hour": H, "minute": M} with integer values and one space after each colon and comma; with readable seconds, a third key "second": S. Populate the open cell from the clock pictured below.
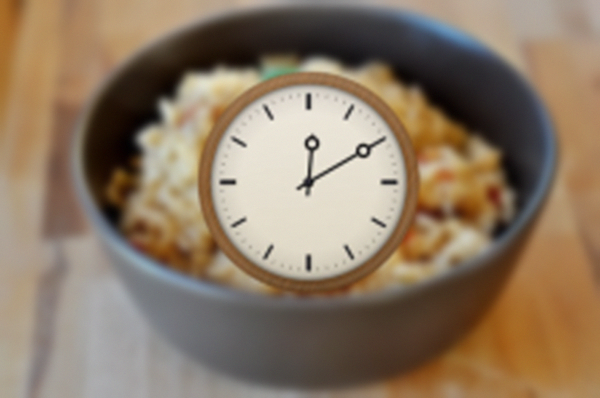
{"hour": 12, "minute": 10}
